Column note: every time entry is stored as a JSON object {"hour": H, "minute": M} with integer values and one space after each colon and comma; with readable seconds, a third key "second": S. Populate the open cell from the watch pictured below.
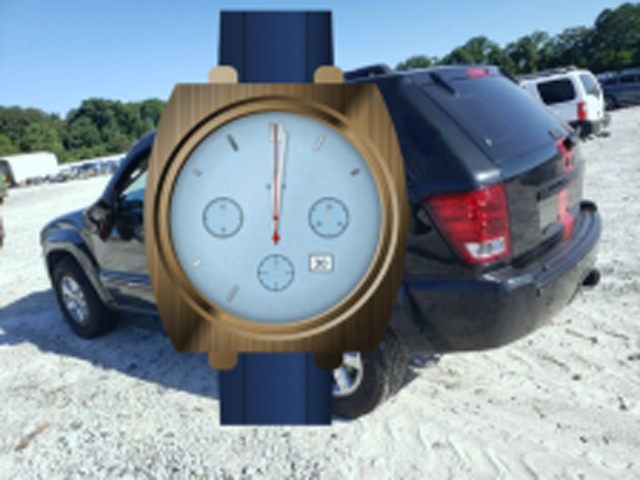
{"hour": 12, "minute": 1}
